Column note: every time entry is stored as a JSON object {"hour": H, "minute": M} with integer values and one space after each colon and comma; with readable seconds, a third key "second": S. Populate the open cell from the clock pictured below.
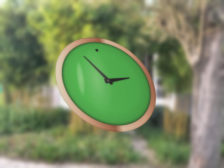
{"hour": 2, "minute": 55}
